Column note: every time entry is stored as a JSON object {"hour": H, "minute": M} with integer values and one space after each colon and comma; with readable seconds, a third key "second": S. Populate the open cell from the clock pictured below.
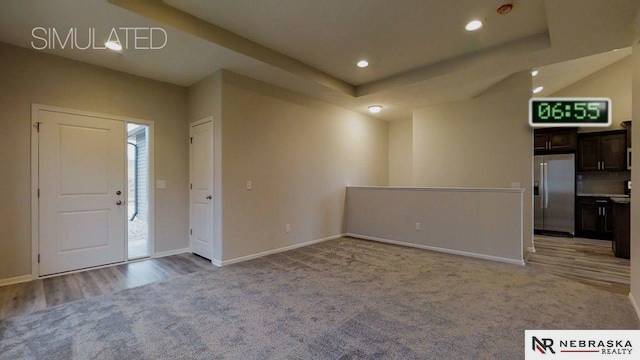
{"hour": 6, "minute": 55}
